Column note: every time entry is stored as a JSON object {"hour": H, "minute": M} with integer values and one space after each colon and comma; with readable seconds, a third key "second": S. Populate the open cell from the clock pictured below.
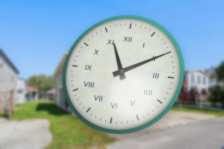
{"hour": 11, "minute": 10}
